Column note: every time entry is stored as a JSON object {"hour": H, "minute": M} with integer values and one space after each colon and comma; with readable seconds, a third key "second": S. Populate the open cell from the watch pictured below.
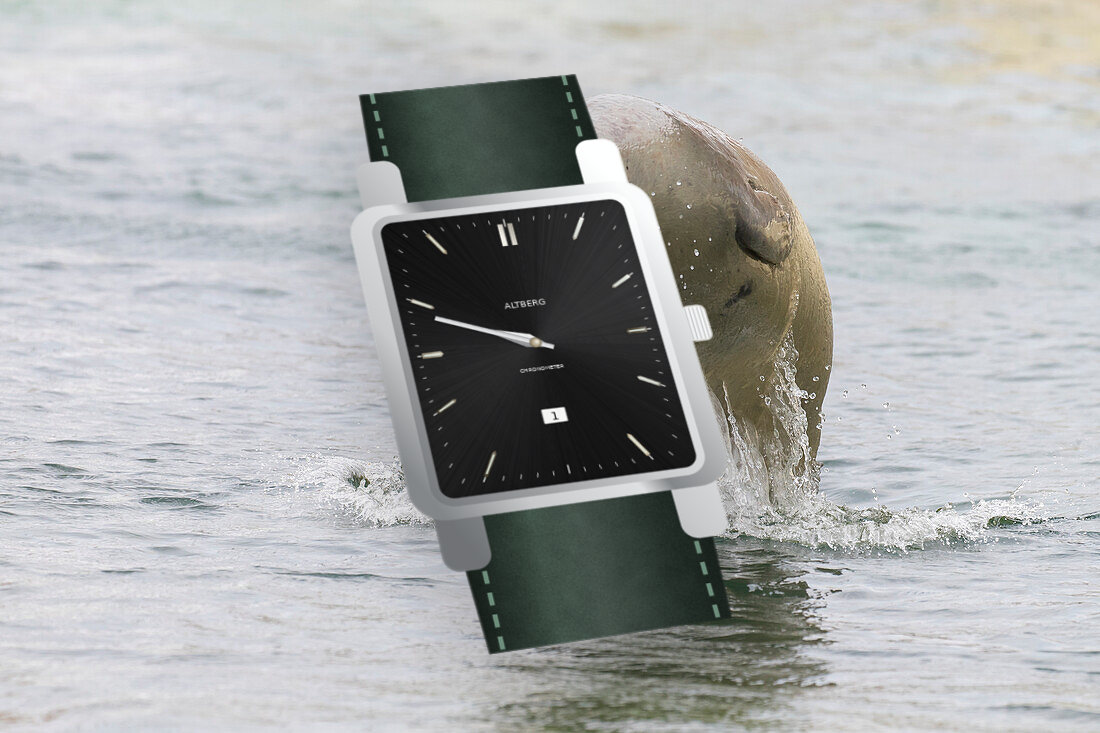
{"hour": 9, "minute": 49}
